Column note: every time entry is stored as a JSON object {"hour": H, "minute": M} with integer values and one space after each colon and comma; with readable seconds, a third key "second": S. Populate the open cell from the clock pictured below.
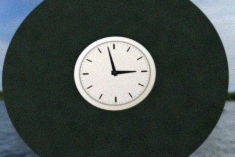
{"hour": 2, "minute": 58}
